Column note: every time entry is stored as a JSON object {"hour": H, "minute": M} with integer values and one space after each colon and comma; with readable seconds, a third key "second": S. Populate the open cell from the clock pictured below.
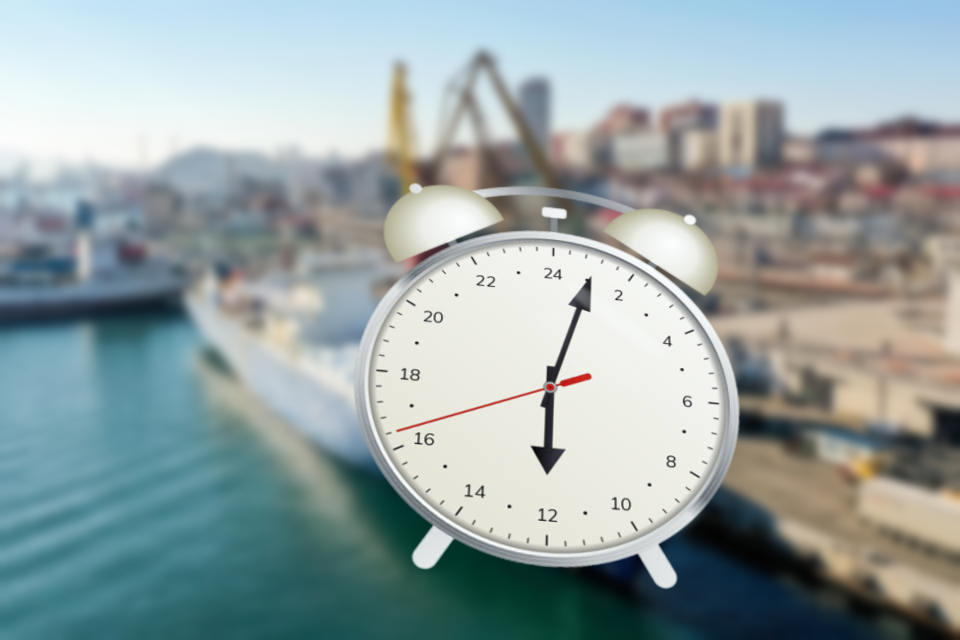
{"hour": 12, "minute": 2, "second": 41}
